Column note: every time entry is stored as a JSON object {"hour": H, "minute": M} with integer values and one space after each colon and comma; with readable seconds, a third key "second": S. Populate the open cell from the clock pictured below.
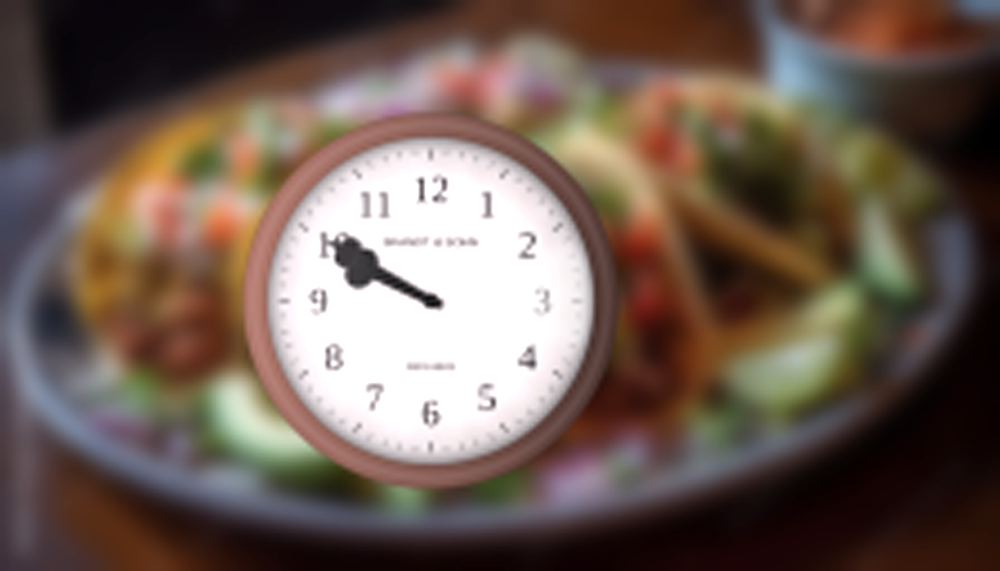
{"hour": 9, "minute": 50}
